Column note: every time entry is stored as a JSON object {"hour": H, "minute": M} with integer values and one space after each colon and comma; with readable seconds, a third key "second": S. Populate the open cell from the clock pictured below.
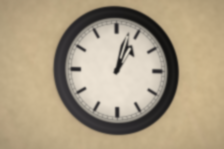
{"hour": 1, "minute": 3}
